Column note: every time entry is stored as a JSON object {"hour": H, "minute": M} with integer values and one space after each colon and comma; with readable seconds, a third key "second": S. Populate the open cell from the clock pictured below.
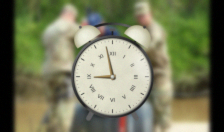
{"hour": 8, "minute": 58}
